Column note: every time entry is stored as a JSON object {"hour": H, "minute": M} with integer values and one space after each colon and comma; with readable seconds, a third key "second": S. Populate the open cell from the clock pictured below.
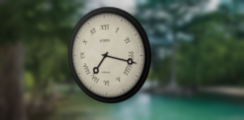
{"hour": 7, "minute": 17}
